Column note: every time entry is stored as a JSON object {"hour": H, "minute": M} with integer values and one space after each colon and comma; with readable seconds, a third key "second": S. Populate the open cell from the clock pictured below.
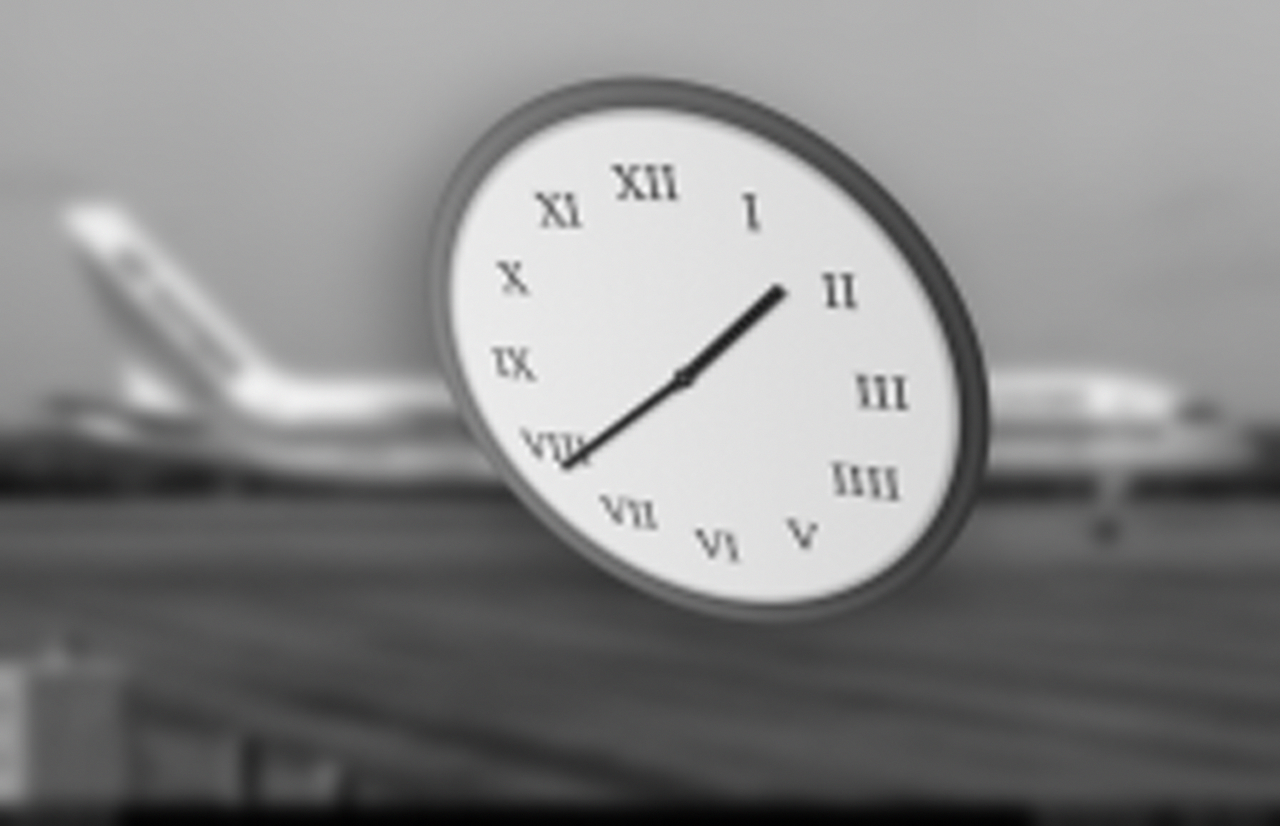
{"hour": 1, "minute": 39}
